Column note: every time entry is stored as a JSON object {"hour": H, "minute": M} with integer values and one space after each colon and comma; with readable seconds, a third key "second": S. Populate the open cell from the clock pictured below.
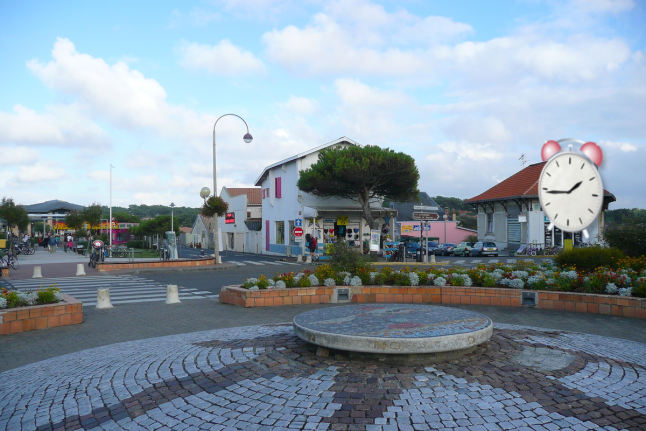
{"hour": 1, "minute": 44}
